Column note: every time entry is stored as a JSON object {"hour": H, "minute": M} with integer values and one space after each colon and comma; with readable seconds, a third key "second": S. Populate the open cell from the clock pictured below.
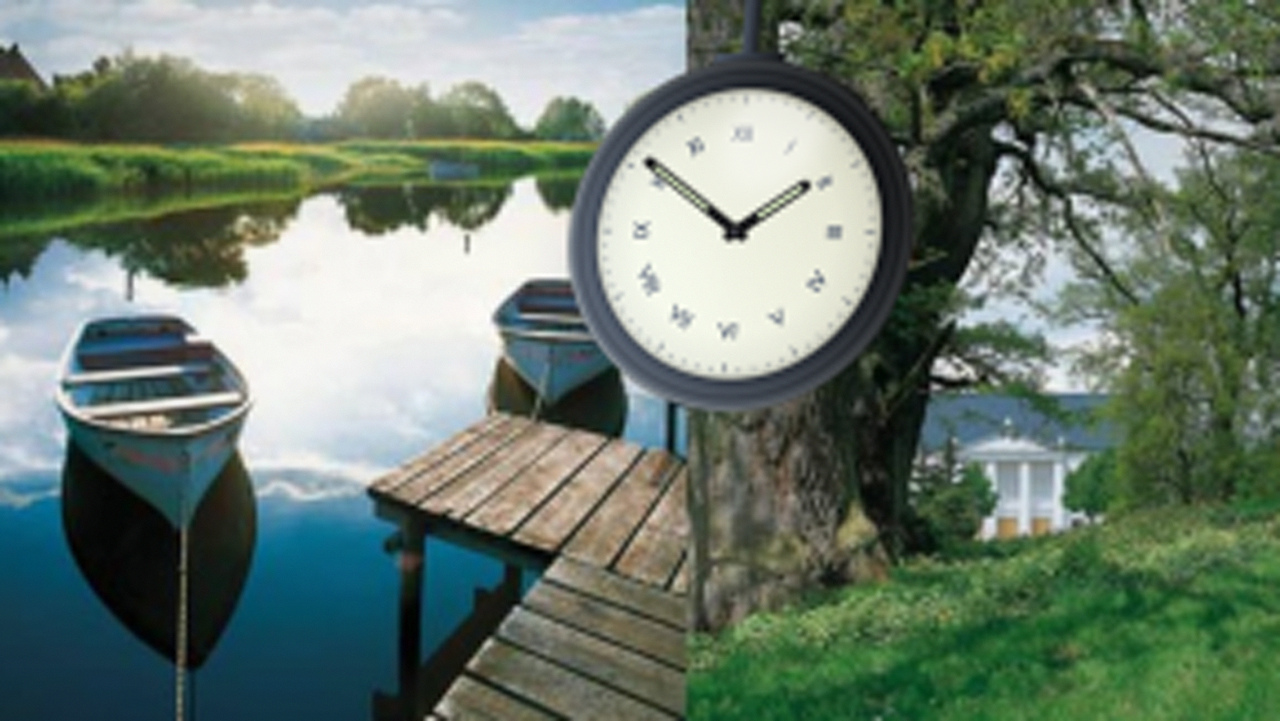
{"hour": 1, "minute": 51}
